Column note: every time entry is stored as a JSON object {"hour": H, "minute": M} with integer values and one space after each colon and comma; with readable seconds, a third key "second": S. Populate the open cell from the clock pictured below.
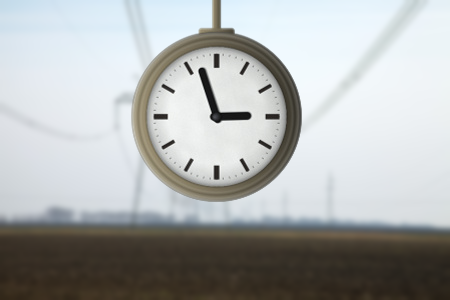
{"hour": 2, "minute": 57}
